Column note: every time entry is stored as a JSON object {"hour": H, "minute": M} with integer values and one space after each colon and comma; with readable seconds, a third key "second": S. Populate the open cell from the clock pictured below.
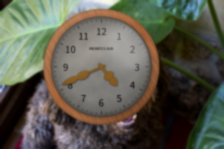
{"hour": 4, "minute": 41}
